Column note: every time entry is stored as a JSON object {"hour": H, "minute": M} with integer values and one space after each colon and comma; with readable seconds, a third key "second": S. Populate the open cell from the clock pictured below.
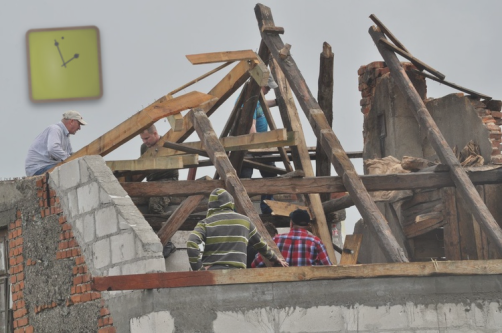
{"hour": 1, "minute": 57}
